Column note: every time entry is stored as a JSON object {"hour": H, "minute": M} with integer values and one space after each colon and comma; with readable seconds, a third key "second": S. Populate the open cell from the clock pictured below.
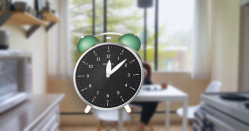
{"hour": 12, "minute": 8}
